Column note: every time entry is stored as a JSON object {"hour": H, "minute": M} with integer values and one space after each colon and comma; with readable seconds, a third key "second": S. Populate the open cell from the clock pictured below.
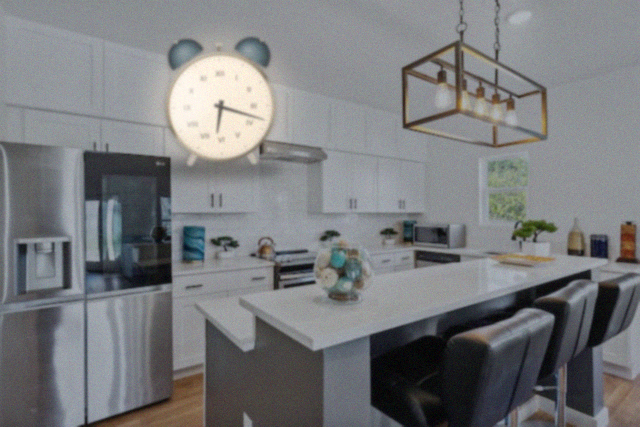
{"hour": 6, "minute": 18}
